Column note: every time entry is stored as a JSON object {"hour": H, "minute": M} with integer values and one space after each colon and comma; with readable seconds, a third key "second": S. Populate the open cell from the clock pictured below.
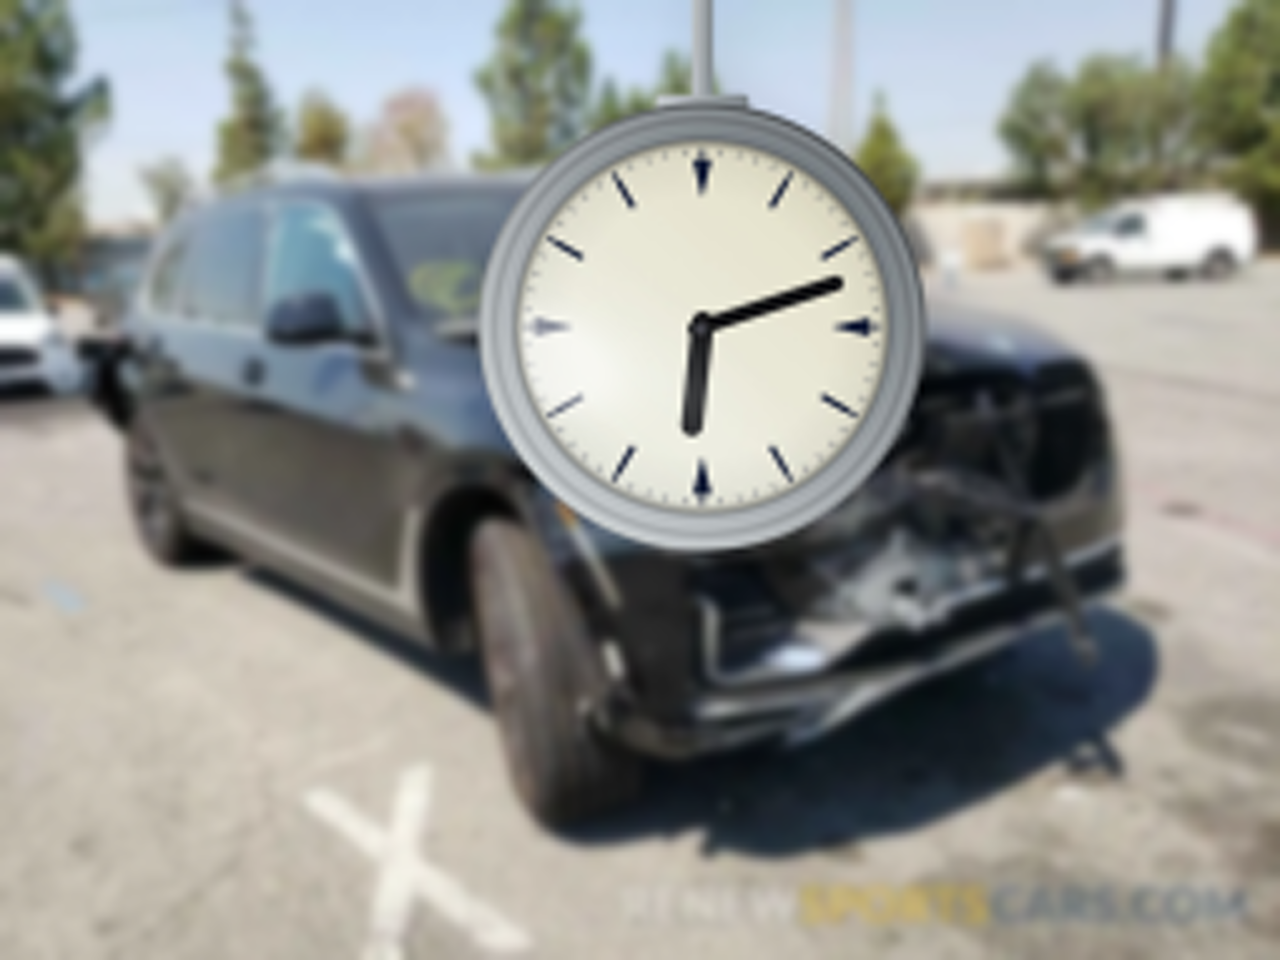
{"hour": 6, "minute": 12}
